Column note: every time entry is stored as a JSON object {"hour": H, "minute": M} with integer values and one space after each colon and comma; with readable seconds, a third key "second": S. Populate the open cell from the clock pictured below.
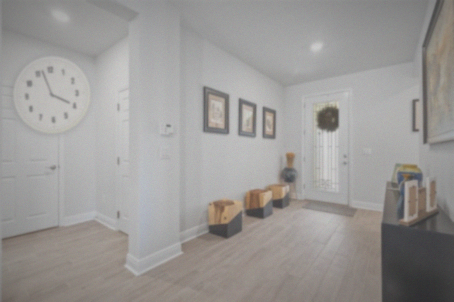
{"hour": 3, "minute": 57}
